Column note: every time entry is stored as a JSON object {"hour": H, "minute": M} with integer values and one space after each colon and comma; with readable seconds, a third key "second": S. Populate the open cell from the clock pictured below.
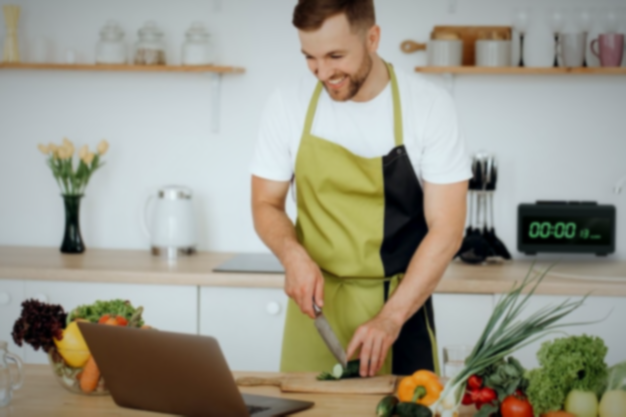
{"hour": 0, "minute": 0}
